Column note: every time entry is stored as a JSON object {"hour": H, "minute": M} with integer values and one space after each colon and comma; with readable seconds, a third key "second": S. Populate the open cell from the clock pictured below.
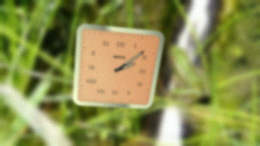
{"hour": 2, "minute": 8}
